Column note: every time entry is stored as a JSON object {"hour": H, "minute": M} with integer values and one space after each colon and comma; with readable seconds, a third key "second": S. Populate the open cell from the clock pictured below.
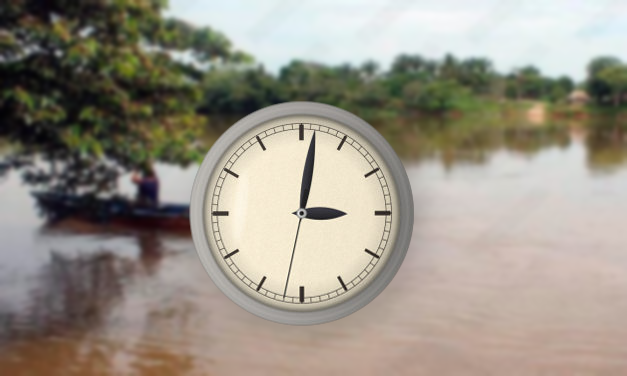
{"hour": 3, "minute": 1, "second": 32}
